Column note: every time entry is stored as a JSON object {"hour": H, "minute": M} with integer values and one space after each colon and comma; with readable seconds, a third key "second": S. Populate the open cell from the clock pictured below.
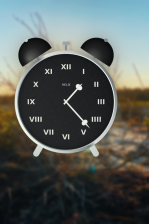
{"hour": 1, "minute": 23}
